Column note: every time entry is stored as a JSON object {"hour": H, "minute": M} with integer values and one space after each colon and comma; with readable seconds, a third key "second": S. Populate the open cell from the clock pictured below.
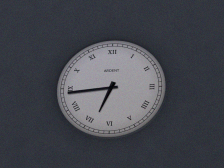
{"hour": 6, "minute": 44}
